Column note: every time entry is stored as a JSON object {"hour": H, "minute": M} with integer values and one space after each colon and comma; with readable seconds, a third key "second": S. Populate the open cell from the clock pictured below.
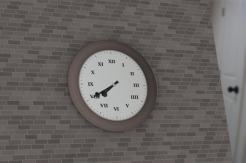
{"hour": 7, "minute": 40}
